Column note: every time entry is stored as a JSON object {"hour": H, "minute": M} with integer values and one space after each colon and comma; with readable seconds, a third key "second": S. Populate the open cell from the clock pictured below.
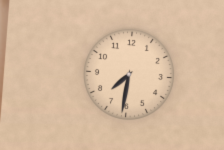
{"hour": 7, "minute": 31}
